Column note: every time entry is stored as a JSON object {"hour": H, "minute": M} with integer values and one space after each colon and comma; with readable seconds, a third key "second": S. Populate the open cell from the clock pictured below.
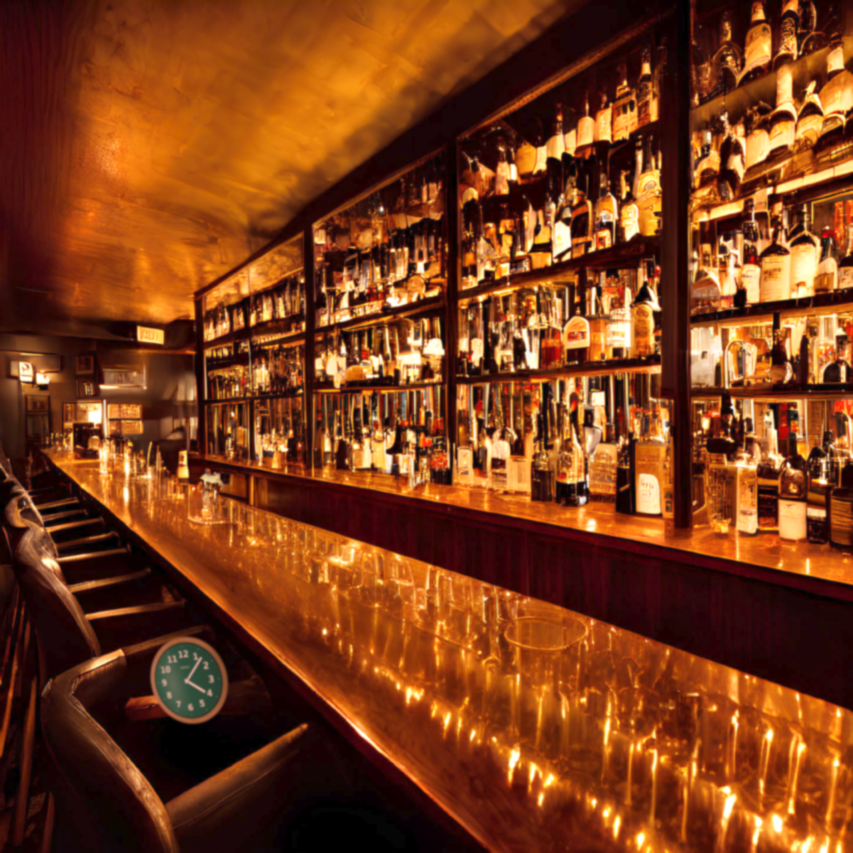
{"hour": 4, "minute": 7}
